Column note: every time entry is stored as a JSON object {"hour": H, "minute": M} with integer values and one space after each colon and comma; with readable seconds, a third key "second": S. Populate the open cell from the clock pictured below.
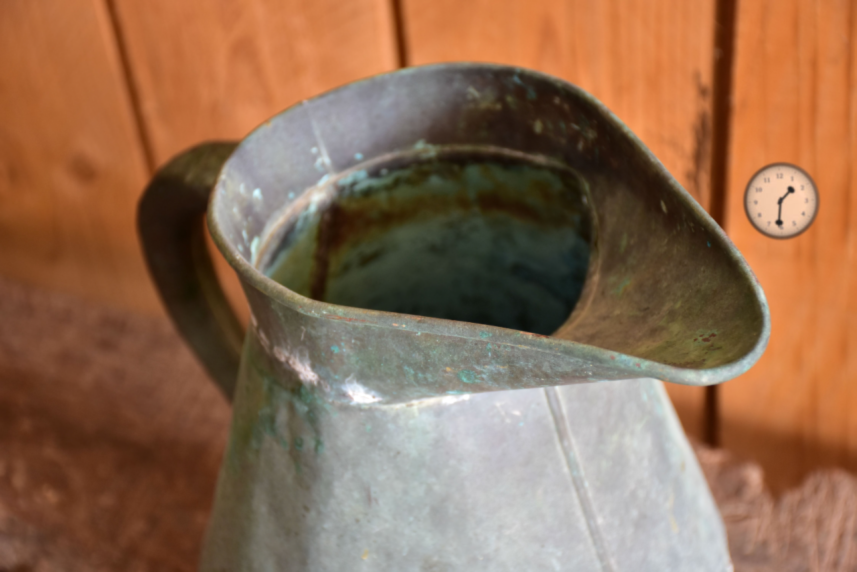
{"hour": 1, "minute": 31}
